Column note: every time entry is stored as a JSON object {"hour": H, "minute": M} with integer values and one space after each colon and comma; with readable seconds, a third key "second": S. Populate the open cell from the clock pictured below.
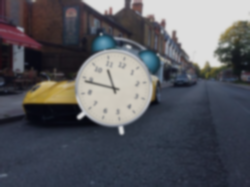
{"hour": 10, "minute": 44}
